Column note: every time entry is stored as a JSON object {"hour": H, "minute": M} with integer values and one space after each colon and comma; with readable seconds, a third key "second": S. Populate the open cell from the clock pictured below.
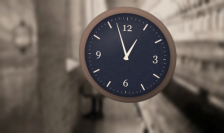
{"hour": 12, "minute": 57}
